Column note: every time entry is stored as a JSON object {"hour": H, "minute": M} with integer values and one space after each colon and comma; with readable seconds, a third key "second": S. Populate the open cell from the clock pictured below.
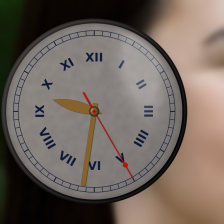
{"hour": 9, "minute": 31, "second": 25}
